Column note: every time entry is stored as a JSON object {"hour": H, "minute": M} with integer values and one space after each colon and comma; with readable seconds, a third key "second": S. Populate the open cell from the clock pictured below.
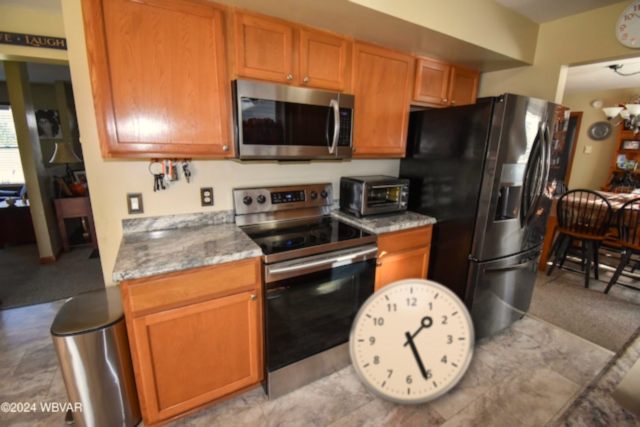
{"hour": 1, "minute": 26}
